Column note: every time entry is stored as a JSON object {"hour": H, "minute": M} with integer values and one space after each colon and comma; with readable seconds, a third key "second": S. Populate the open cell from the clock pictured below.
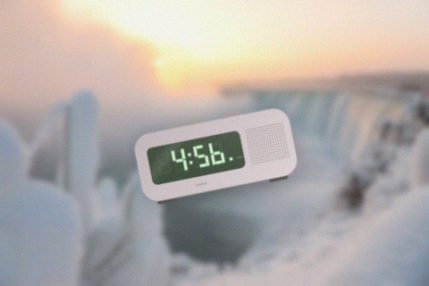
{"hour": 4, "minute": 56}
